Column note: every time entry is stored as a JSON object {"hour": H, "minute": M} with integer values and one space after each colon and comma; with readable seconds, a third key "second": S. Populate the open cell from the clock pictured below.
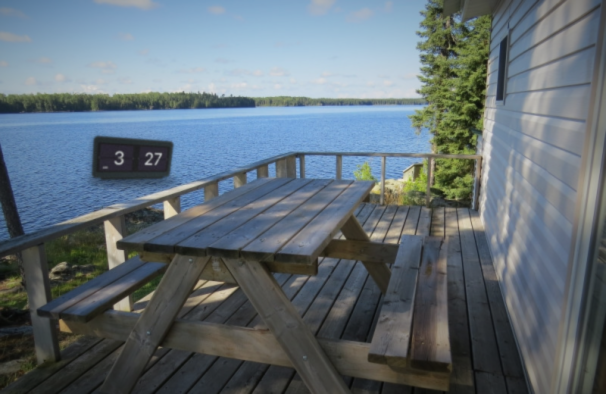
{"hour": 3, "minute": 27}
